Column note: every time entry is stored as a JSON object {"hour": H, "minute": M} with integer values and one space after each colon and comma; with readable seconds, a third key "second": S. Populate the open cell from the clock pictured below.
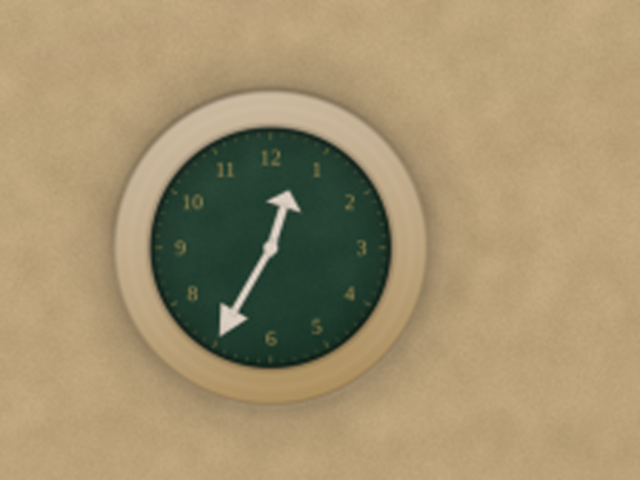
{"hour": 12, "minute": 35}
